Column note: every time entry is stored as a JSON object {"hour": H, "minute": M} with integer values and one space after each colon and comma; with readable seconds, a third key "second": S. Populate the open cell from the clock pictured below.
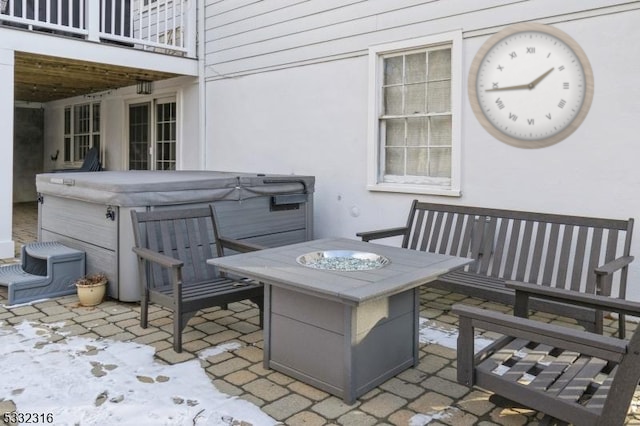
{"hour": 1, "minute": 44}
